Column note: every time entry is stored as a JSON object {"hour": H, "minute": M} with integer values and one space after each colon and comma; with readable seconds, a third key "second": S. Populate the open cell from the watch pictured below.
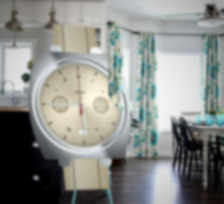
{"hour": 5, "minute": 45}
